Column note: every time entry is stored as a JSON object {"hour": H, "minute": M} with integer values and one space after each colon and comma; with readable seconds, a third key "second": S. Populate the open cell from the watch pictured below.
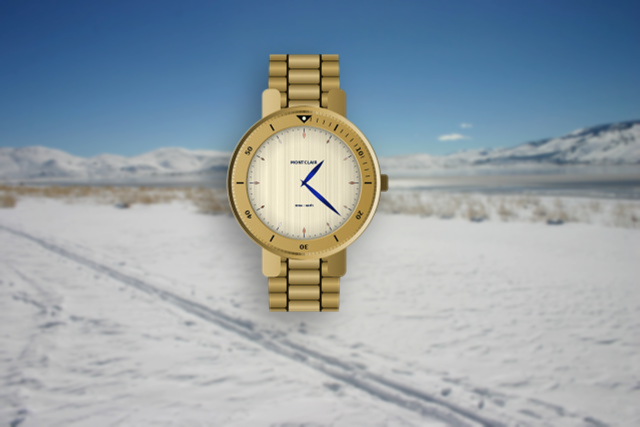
{"hour": 1, "minute": 22}
